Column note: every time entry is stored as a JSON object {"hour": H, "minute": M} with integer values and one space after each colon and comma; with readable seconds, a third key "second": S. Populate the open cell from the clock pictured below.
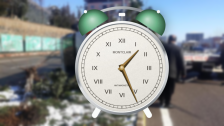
{"hour": 1, "minute": 26}
